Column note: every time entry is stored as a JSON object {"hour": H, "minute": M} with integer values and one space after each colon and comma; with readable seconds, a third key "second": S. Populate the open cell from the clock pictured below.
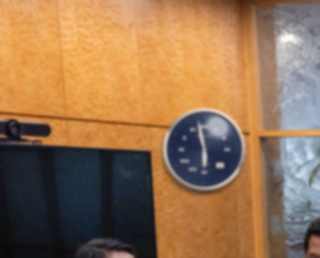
{"hour": 5, "minute": 58}
